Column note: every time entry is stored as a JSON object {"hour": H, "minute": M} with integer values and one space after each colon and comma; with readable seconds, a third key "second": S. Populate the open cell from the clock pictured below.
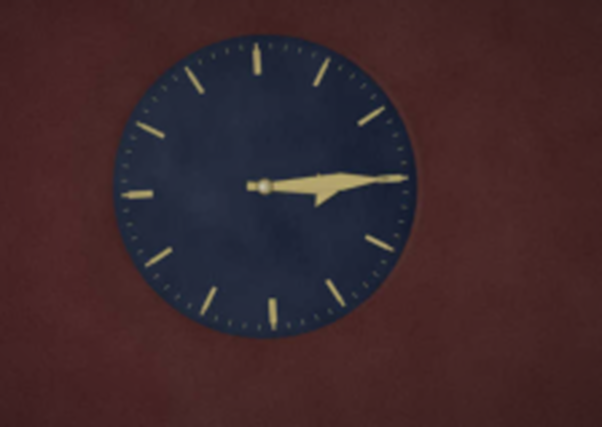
{"hour": 3, "minute": 15}
